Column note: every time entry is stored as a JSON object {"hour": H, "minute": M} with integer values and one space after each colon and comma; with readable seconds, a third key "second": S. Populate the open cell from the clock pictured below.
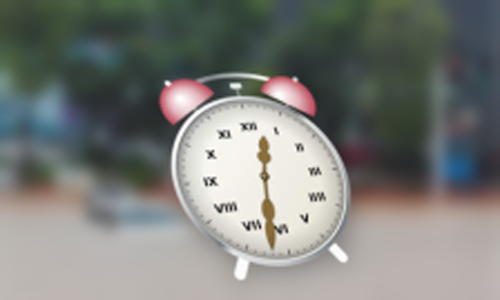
{"hour": 12, "minute": 32}
